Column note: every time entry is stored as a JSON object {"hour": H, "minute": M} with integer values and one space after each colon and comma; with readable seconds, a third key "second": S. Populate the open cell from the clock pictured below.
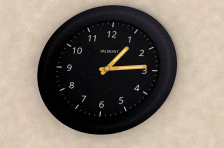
{"hour": 1, "minute": 14}
